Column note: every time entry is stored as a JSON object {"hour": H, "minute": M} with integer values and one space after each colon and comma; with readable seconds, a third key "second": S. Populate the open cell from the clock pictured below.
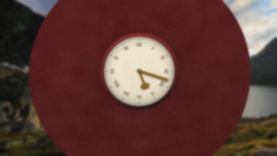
{"hour": 5, "minute": 18}
